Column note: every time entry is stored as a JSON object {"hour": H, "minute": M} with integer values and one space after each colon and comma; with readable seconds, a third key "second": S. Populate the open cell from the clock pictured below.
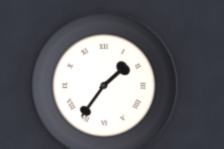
{"hour": 1, "minute": 36}
